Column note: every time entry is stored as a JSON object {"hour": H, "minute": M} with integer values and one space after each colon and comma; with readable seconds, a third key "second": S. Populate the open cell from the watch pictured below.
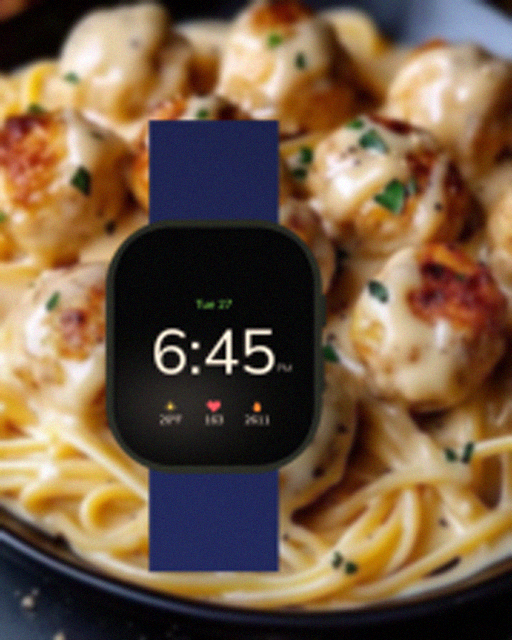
{"hour": 6, "minute": 45}
